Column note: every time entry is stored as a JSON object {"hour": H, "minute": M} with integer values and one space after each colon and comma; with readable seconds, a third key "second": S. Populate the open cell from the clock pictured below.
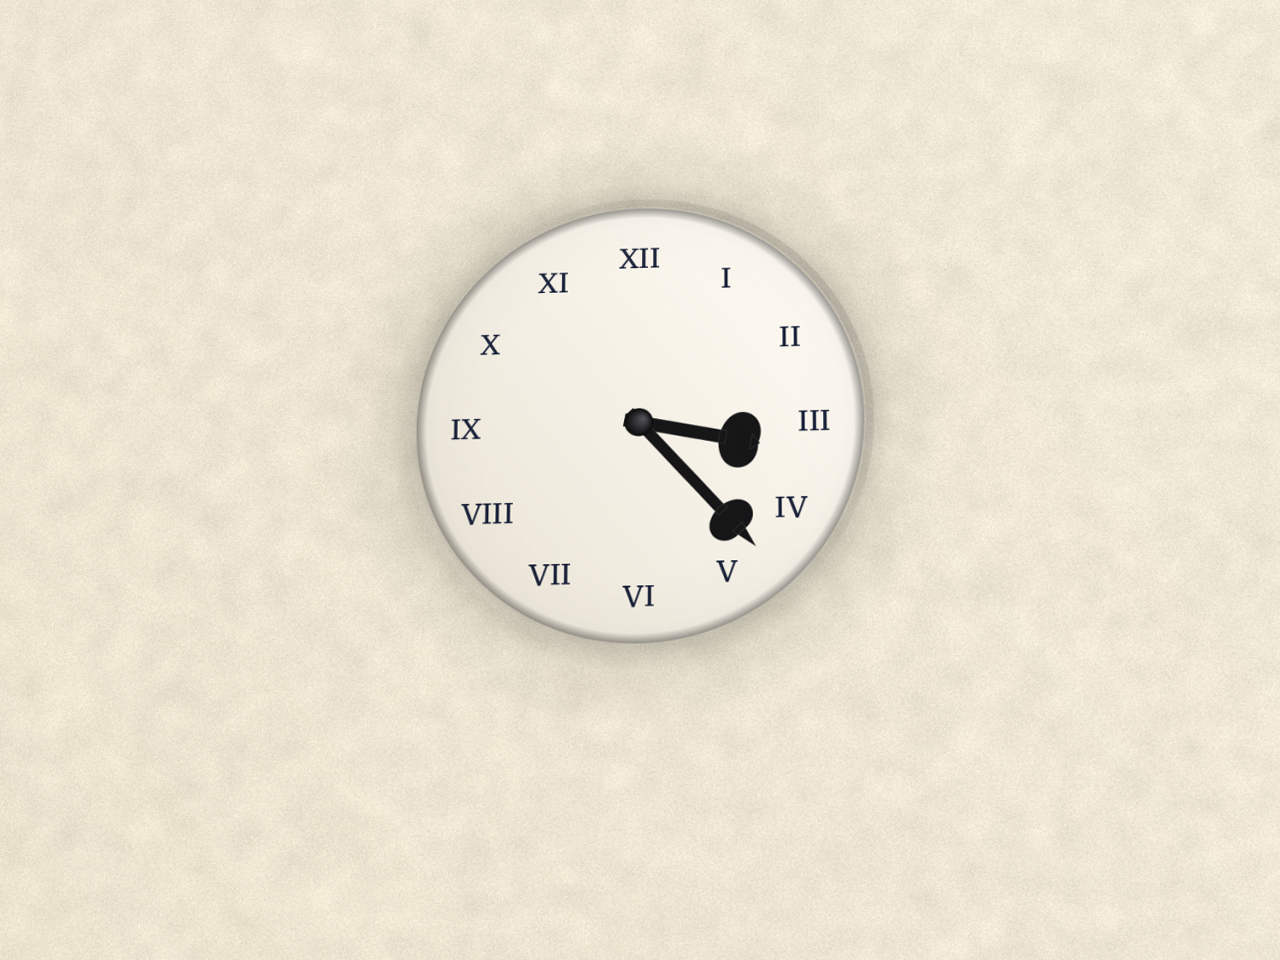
{"hour": 3, "minute": 23}
